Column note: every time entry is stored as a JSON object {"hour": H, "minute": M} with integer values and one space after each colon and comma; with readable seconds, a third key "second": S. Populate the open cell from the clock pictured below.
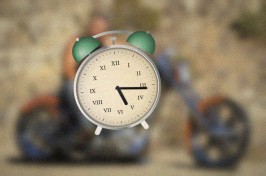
{"hour": 5, "minute": 16}
